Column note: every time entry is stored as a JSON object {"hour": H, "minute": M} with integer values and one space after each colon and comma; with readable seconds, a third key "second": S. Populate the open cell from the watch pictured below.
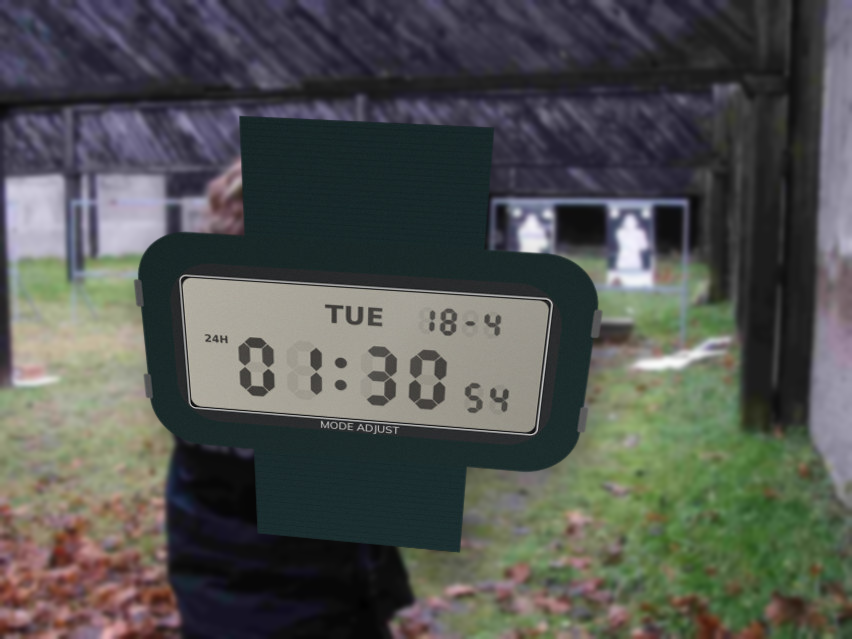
{"hour": 1, "minute": 30, "second": 54}
